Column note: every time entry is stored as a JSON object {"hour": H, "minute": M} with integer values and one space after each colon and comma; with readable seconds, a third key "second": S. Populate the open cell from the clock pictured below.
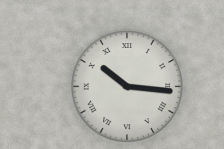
{"hour": 10, "minute": 16}
